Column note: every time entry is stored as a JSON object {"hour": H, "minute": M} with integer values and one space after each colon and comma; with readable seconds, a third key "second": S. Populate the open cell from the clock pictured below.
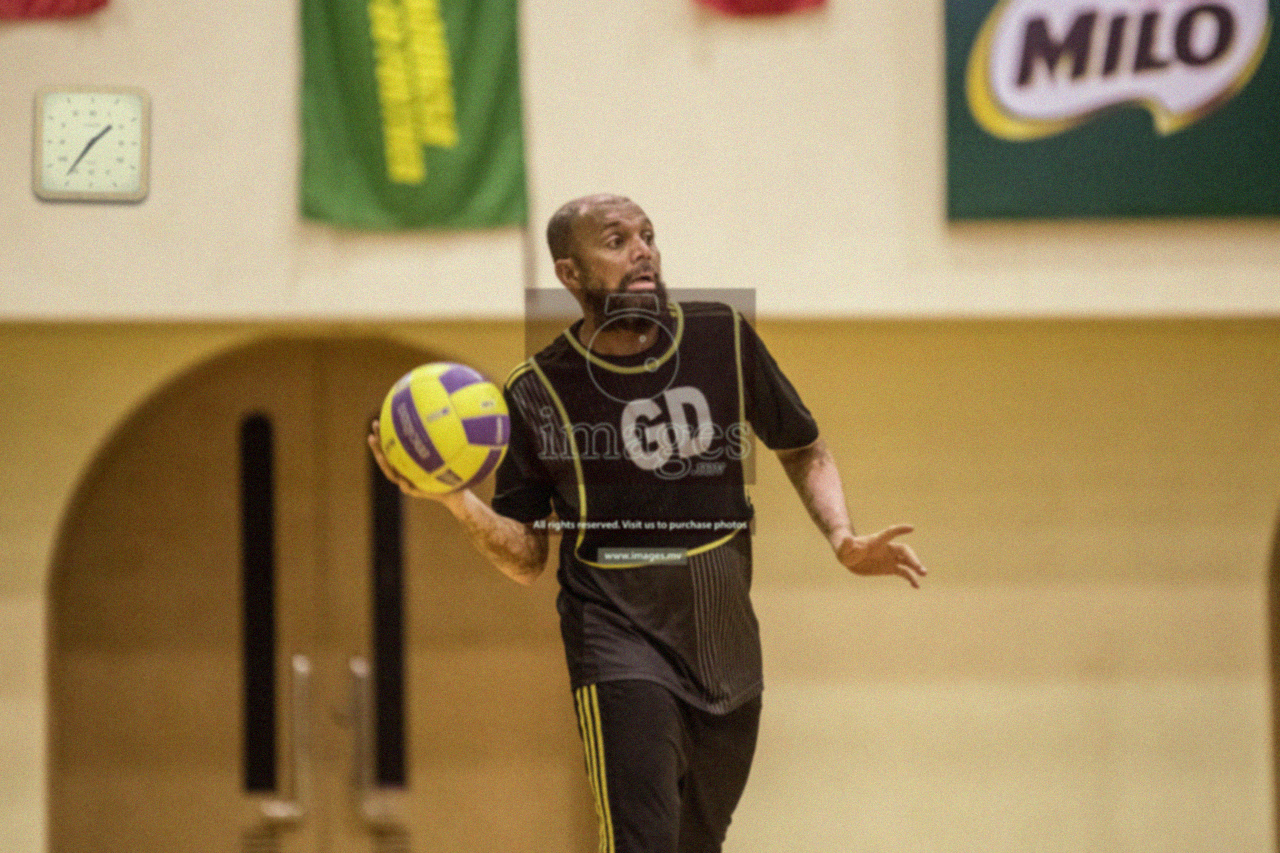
{"hour": 1, "minute": 36}
